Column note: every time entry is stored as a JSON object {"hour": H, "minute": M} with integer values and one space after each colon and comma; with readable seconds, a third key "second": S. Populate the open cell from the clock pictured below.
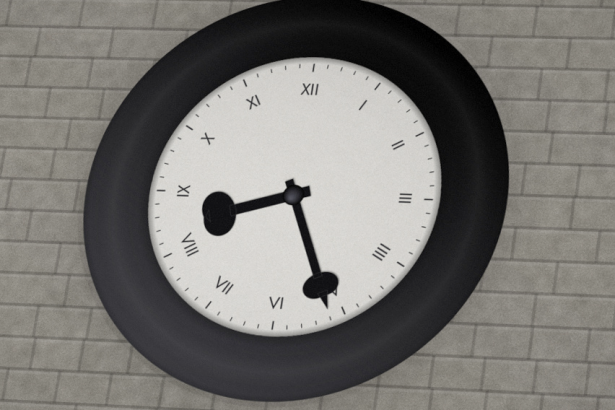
{"hour": 8, "minute": 26}
